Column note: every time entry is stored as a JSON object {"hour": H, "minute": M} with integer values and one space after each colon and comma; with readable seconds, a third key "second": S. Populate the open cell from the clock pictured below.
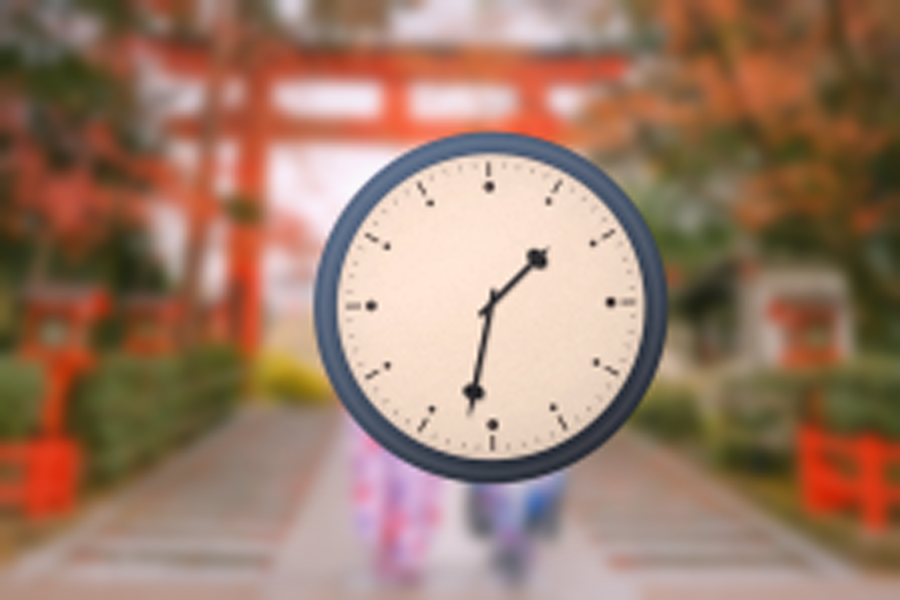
{"hour": 1, "minute": 32}
